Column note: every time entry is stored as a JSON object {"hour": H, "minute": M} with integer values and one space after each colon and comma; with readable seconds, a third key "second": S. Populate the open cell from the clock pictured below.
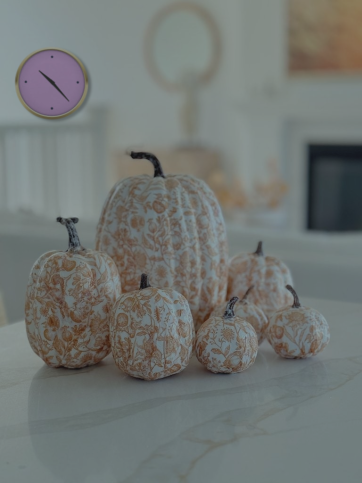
{"hour": 10, "minute": 23}
